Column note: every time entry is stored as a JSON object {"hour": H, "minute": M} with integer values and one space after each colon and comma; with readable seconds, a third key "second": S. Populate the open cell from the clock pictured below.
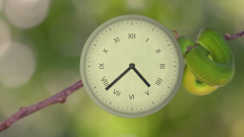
{"hour": 4, "minute": 38}
